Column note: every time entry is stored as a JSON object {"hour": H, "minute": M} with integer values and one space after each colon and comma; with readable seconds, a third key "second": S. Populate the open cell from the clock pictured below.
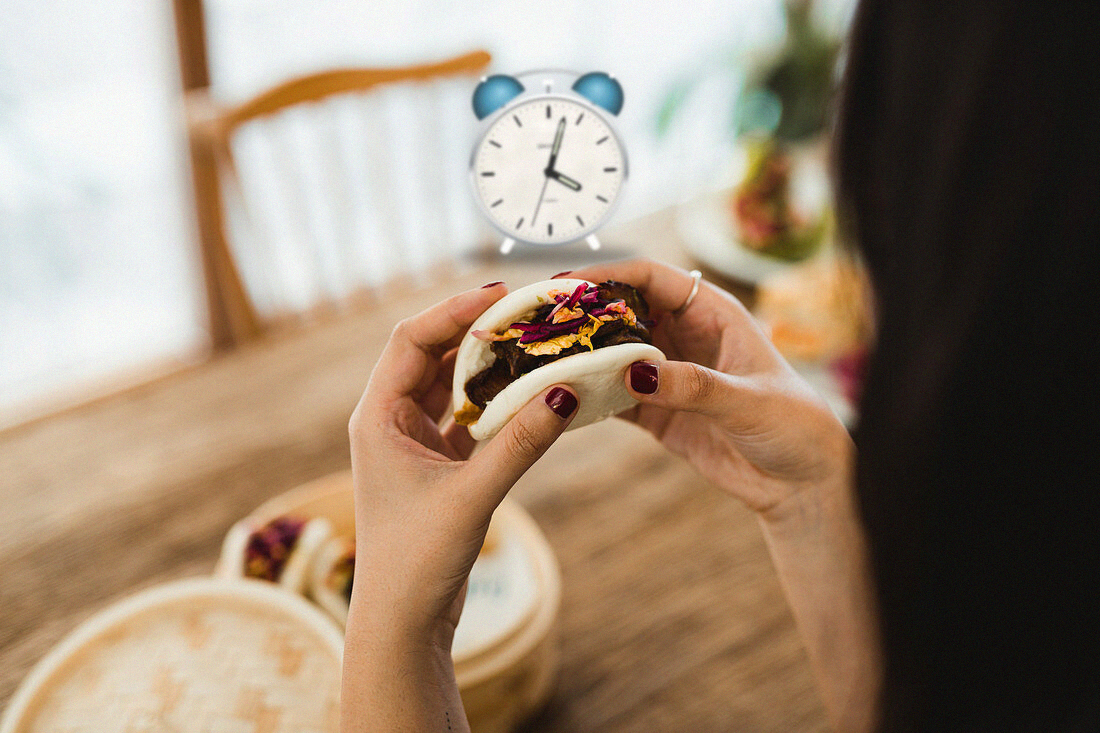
{"hour": 4, "minute": 2, "second": 33}
